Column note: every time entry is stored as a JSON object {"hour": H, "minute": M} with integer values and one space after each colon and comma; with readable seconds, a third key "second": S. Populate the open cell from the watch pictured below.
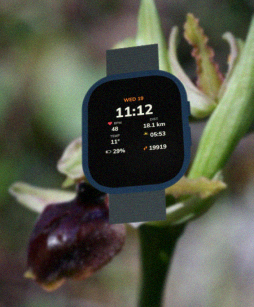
{"hour": 11, "minute": 12}
